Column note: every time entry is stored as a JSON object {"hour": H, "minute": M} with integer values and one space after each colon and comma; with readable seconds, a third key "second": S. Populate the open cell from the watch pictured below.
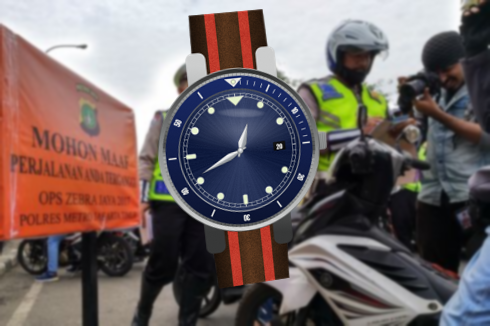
{"hour": 12, "minute": 41}
